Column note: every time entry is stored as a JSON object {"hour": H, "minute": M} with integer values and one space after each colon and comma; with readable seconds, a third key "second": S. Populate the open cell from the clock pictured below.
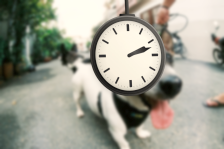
{"hour": 2, "minute": 12}
